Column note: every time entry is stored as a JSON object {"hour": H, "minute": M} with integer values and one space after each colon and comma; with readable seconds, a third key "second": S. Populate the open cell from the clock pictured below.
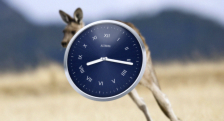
{"hour": 8, "minute": 16}
